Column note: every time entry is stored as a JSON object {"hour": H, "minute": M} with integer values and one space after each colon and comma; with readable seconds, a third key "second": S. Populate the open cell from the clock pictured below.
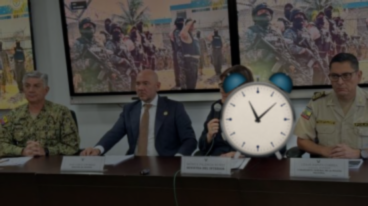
{"hour": 11, "minute": 8}
